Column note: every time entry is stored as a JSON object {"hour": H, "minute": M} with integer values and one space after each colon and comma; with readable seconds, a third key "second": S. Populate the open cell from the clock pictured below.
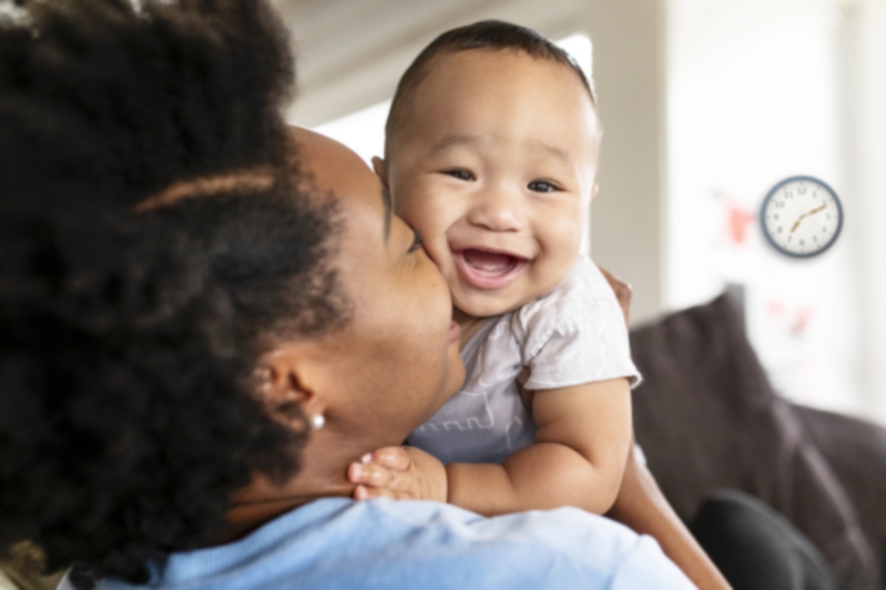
{"hour": 7, "minute": 11}
